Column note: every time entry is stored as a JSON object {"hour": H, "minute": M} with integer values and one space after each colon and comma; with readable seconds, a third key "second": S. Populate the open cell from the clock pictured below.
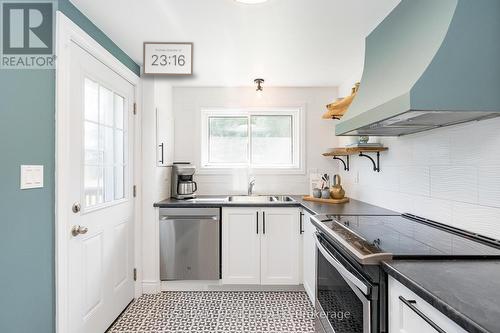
{"hour": 23, "minute": 16}
